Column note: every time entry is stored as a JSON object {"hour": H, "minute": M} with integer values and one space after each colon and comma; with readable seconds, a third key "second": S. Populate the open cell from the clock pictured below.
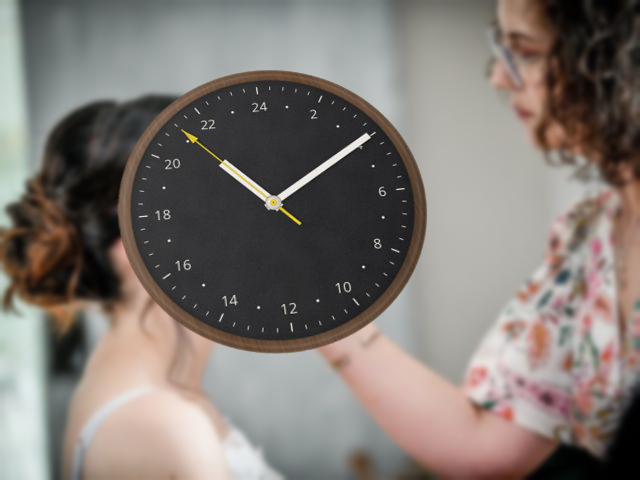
{"hour": 21, "minute": 9, "second": 53}
